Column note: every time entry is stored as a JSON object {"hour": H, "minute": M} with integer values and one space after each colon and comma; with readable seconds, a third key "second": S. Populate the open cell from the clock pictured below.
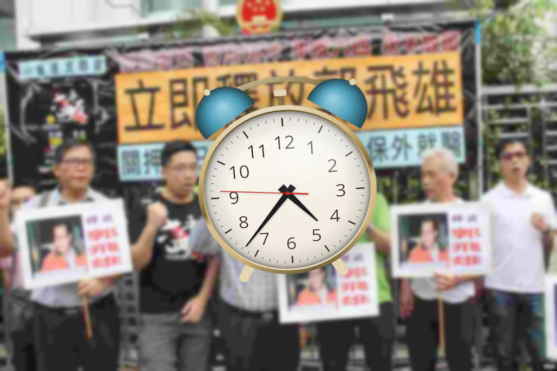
{"hour": 4, "minute": 36, "second": 46}
